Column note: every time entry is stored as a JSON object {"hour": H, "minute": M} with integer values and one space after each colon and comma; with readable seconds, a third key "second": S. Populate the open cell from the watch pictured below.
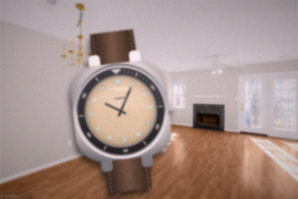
{"hour": 10, "minute": 5}
